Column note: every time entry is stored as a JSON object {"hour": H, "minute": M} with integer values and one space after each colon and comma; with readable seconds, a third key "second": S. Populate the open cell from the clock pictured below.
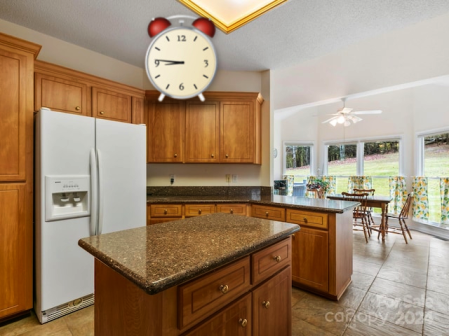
{"hour": 8, "minute": 46}
